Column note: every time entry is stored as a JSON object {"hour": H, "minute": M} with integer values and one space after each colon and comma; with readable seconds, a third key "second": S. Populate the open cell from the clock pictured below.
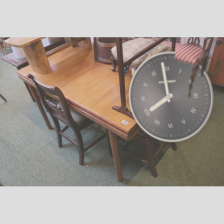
{"hour": 7, "minute": 59}
